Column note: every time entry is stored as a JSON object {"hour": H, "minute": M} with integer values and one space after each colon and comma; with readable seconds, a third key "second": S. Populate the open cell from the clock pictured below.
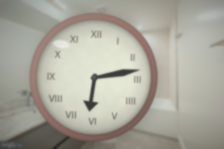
{"hour": 6, "minute": 13}
